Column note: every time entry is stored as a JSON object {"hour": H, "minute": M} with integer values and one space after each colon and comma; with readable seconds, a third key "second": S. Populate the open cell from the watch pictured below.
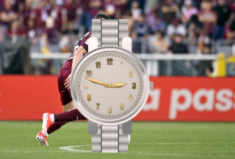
{"hour": 2, "minute": 48}
